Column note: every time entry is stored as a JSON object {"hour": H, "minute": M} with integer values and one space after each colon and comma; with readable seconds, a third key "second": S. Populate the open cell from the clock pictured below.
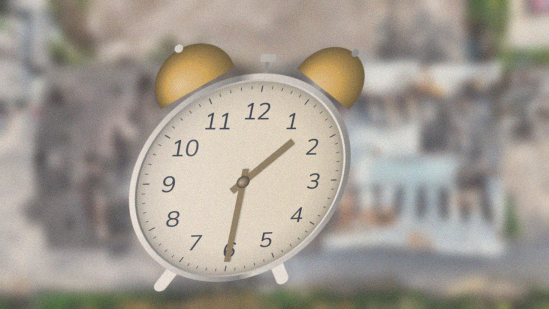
{"hour": 1, "minute": 30}
